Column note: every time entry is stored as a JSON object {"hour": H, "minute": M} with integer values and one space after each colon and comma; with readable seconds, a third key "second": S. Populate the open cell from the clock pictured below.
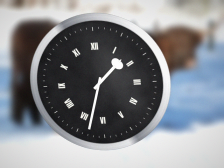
{"hour": 1, "minute": 33}
